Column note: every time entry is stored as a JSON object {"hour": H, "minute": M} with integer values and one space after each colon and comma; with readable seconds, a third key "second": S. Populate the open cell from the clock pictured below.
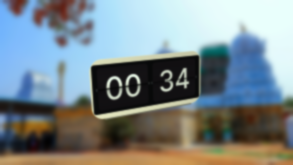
{"hour": 0, "minute": 34}
